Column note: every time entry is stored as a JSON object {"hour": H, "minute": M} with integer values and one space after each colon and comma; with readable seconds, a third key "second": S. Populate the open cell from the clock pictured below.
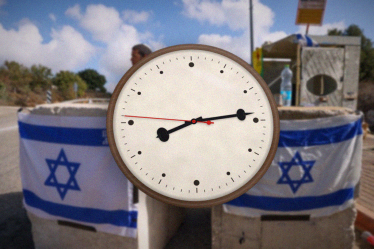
{"hour": 8, "minute": 13, "second": 46}
